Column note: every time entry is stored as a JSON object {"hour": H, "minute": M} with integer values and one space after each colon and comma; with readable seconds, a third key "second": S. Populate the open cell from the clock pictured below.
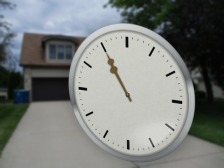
{"hour": 10, "minute": 55}
